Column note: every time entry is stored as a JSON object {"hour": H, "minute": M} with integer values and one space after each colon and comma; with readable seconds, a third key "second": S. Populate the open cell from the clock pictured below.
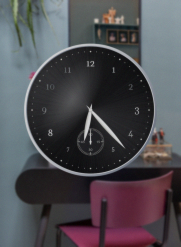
{"hour": 6, "minute": 23}
